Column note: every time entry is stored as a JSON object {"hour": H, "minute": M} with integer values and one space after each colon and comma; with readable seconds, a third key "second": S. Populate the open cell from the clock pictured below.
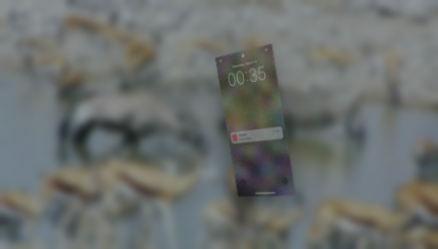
{"hour": 0, "minute": 35}
